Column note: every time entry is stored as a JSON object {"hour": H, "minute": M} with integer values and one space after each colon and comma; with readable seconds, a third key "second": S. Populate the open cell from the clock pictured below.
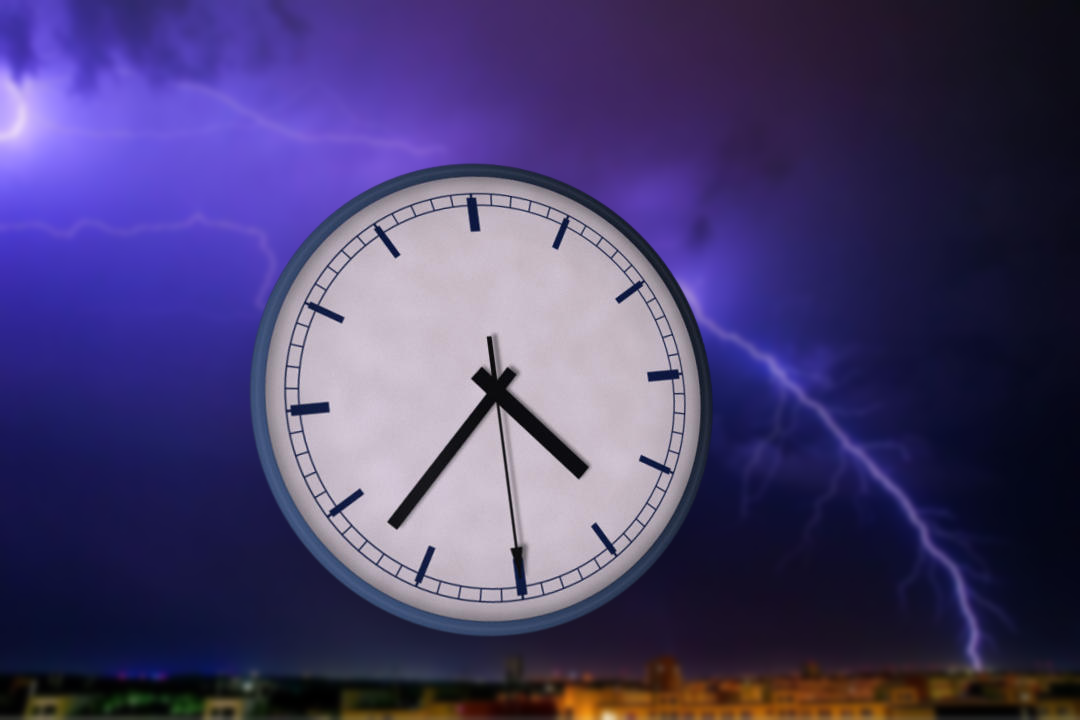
{"hour": 4, "minute": 37, "second": 30}
